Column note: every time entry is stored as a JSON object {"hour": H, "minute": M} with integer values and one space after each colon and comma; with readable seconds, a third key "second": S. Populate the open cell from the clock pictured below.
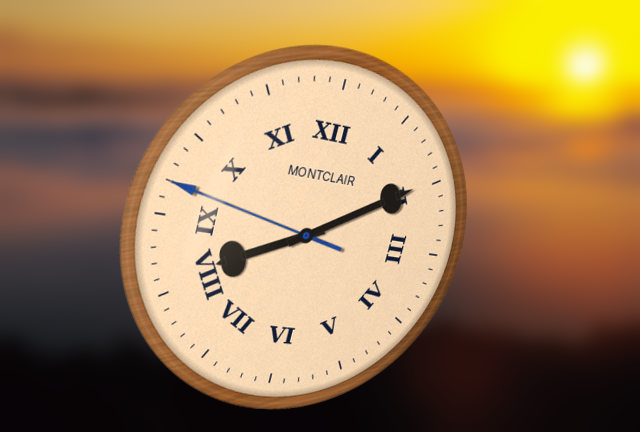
{"hour": 8, "minute": 9, "second": 47}
